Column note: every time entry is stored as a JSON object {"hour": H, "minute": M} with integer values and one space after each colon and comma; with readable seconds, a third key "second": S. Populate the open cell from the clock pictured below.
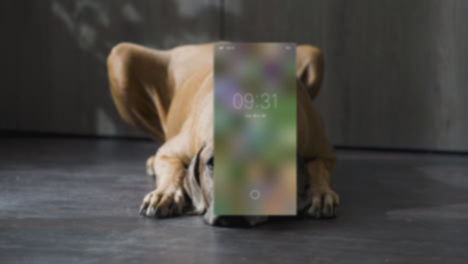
{"hour": 9, "minute": 31}
